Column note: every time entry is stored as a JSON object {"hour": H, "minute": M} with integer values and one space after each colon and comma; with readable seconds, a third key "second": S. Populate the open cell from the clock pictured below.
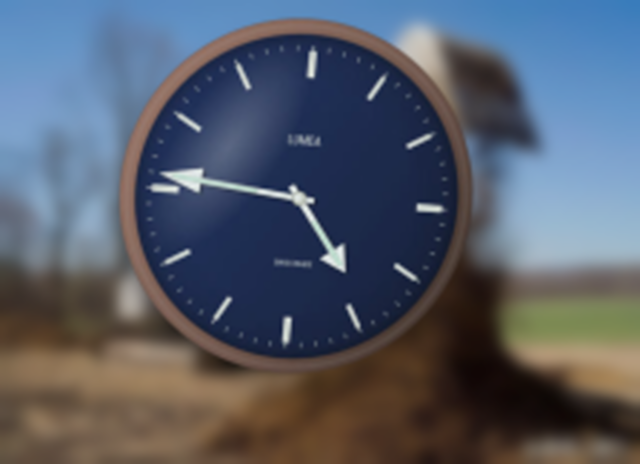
{"hour": 4, "minute": 46}
